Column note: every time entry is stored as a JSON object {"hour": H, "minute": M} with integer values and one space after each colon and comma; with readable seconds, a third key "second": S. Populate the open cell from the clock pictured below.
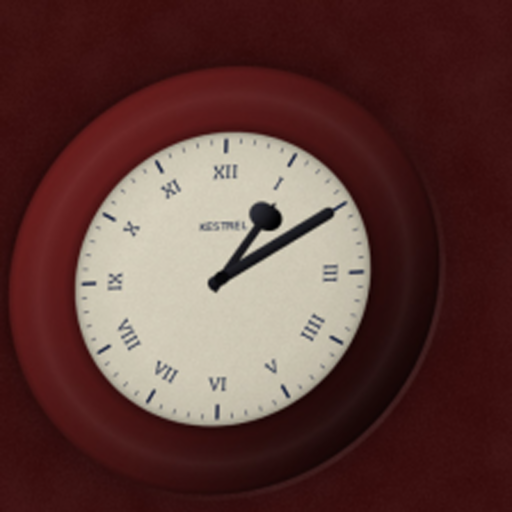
{"hour": 1, "minute": 10}
